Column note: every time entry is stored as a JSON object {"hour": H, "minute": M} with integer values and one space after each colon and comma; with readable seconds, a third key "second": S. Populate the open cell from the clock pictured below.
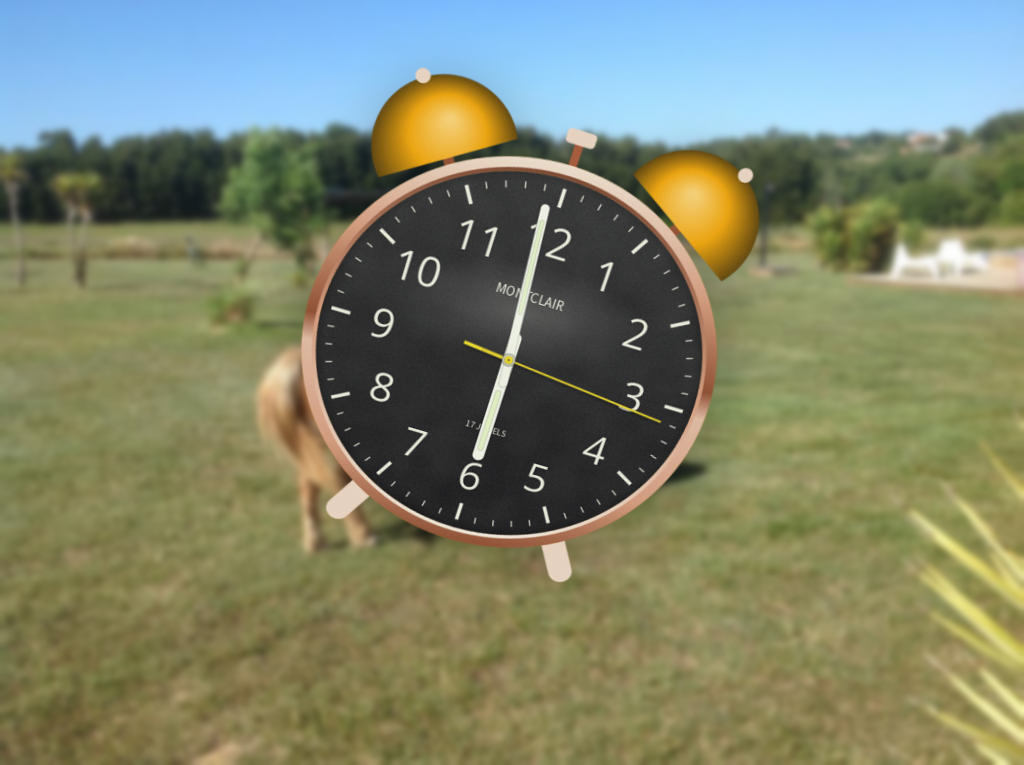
{"hour": 5, "minute": 59, "second": 16}
